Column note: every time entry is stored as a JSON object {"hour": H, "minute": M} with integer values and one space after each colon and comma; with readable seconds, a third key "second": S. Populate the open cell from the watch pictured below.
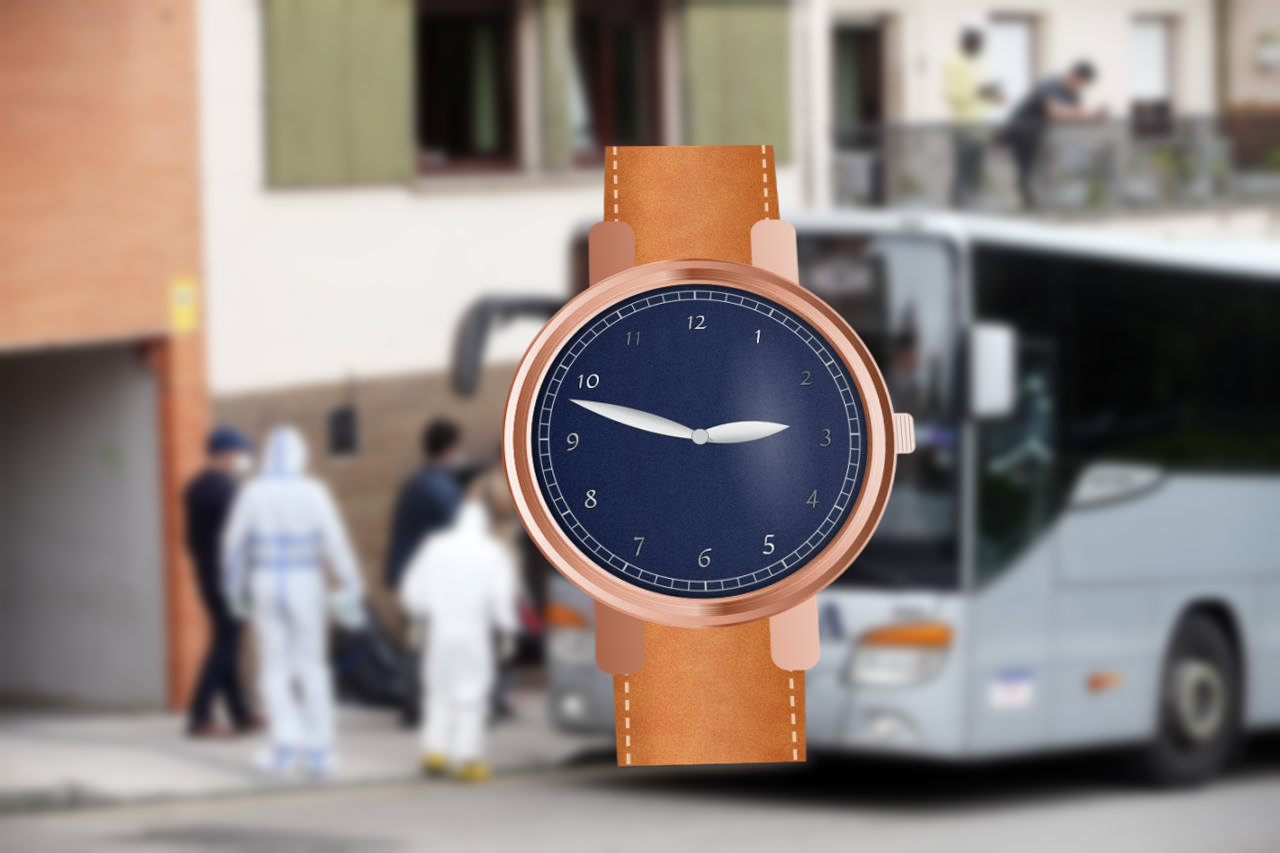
{"hour": 2, "minute": 48}
